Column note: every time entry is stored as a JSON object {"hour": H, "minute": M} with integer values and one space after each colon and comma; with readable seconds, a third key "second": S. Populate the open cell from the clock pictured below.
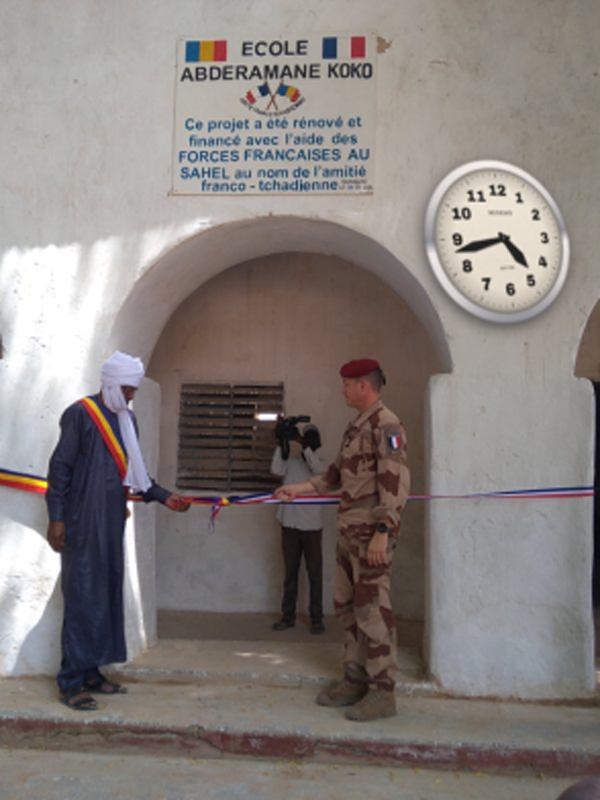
{"hour": 4, "minute": 43}
